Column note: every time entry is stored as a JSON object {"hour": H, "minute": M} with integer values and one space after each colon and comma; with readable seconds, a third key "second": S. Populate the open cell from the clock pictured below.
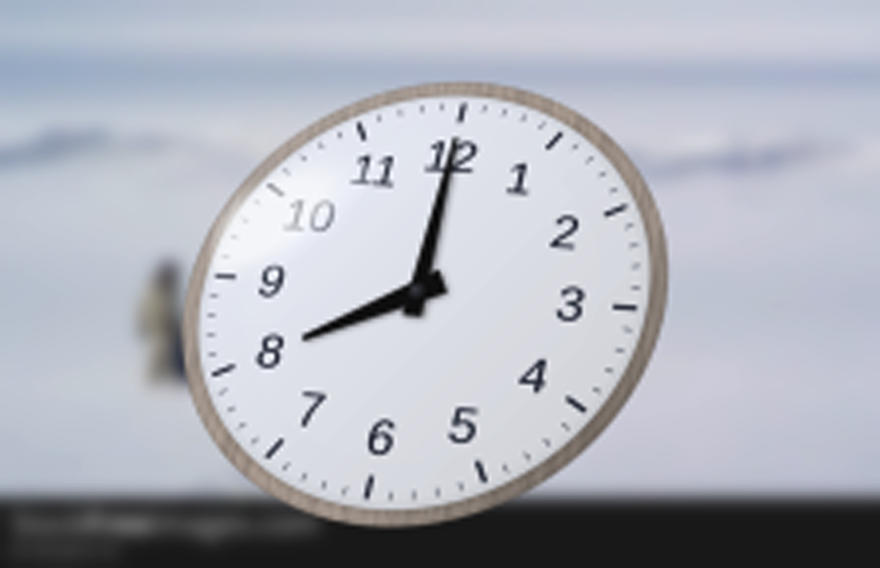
{"hour": 8, "minute": 0}
